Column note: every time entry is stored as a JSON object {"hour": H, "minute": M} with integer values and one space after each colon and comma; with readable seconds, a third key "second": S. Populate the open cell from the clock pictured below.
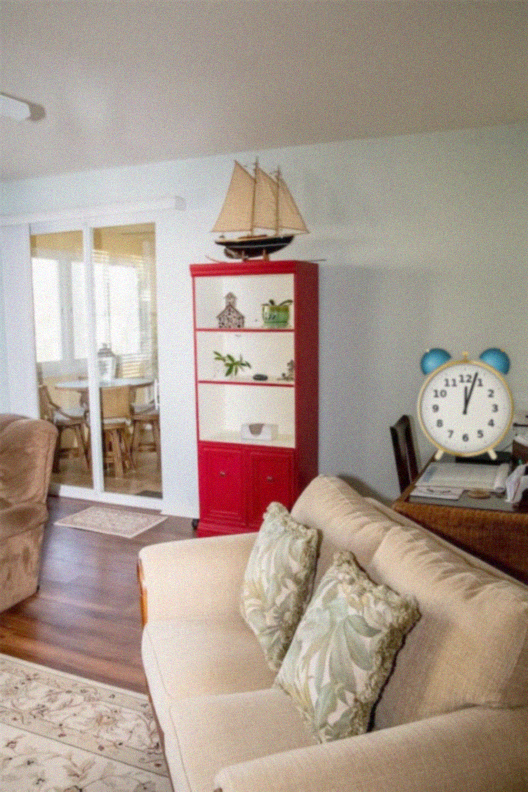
{"hour": 12, "minute": 3}
